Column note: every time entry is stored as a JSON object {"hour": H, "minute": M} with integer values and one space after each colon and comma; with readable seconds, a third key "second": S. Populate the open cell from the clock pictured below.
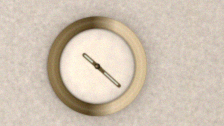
{"hour": 10, "minute": 22}
